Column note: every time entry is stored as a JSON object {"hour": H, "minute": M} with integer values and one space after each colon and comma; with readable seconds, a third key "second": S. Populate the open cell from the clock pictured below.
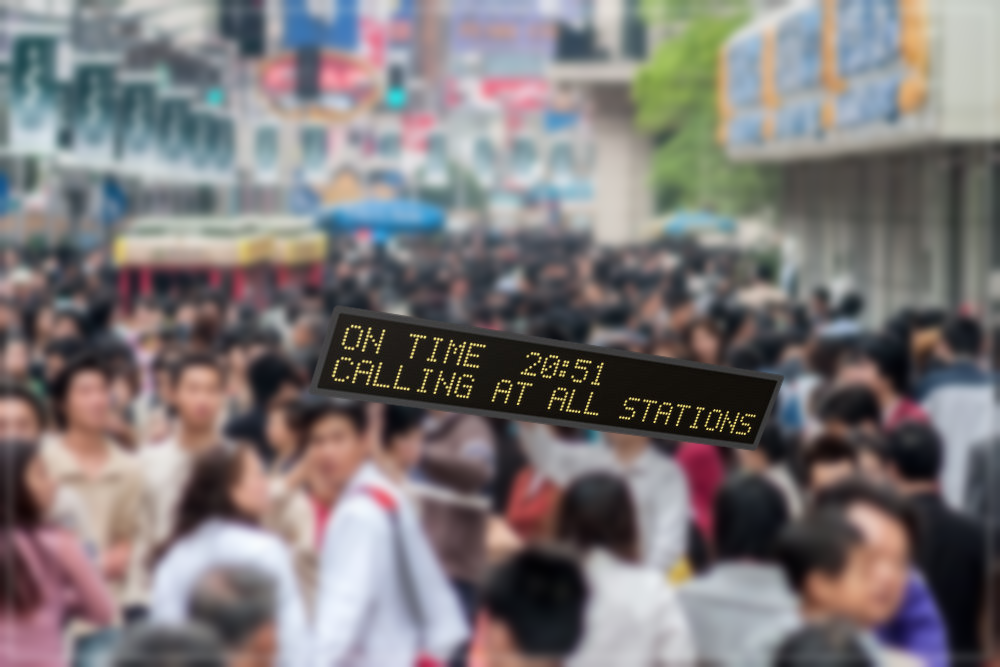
{"hour": 20, "minute": 51}
